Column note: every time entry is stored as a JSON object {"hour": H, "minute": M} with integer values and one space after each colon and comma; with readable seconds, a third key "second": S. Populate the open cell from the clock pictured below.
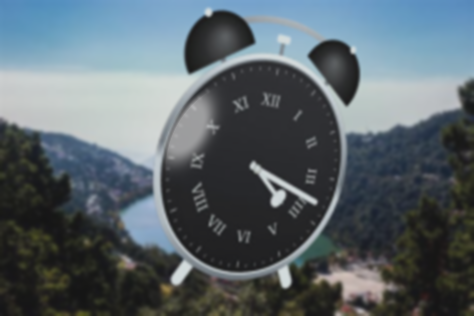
{"hour": 4, "minute": 18}
